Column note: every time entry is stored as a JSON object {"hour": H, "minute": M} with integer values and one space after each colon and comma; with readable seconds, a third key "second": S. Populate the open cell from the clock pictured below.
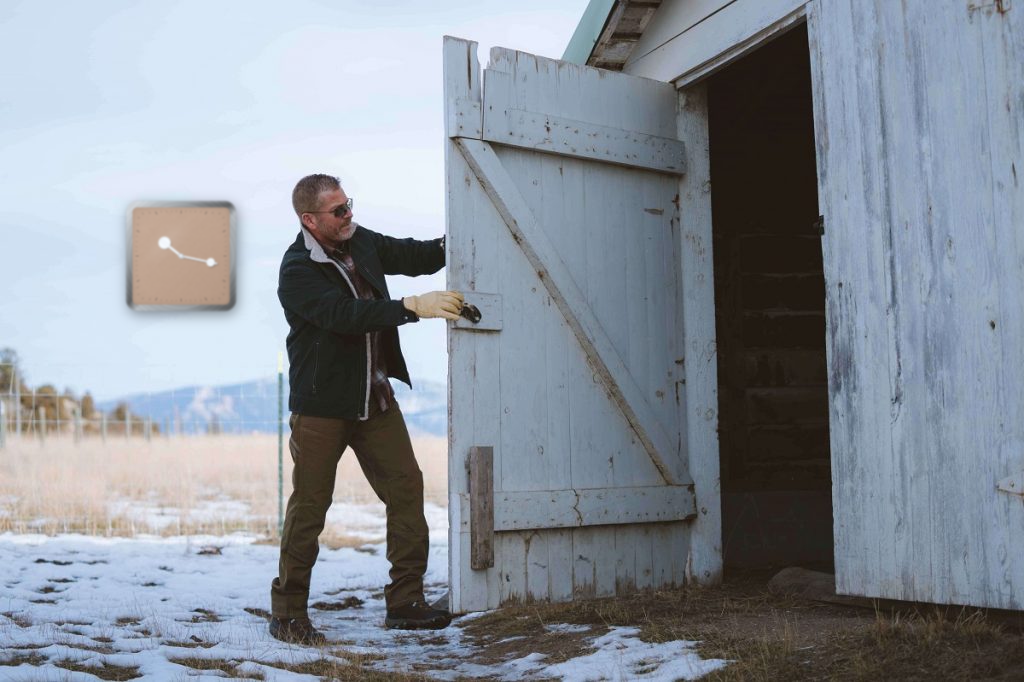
{"hour": 10, "minute": 17}
